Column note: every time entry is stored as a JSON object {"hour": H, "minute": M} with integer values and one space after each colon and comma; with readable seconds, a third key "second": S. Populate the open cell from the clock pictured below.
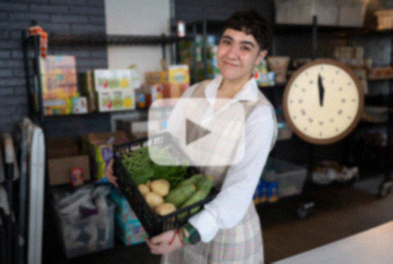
{"hour": 11, "minute": 59}
